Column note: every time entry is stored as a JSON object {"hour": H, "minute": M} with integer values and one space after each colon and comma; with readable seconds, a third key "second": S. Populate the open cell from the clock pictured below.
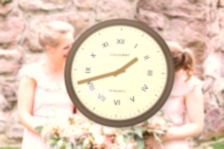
{"hour": 1, "minute": 42}
